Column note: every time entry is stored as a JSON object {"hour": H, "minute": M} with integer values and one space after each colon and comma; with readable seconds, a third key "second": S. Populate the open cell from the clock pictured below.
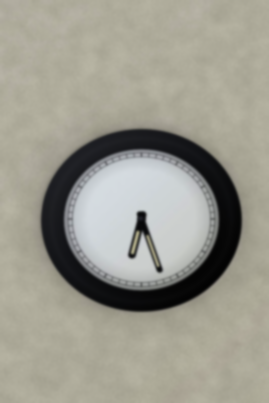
{"hour": 6, "minute": 27}
